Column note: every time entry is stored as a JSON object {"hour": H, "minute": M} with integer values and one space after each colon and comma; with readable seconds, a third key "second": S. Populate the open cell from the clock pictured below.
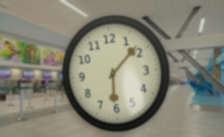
{"hour": 6, "minute": 8}
